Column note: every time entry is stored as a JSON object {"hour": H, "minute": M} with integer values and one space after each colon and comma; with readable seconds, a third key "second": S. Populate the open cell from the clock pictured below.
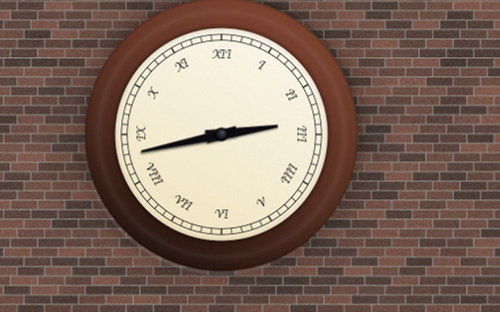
{"hour": 2, "minute": 43}
